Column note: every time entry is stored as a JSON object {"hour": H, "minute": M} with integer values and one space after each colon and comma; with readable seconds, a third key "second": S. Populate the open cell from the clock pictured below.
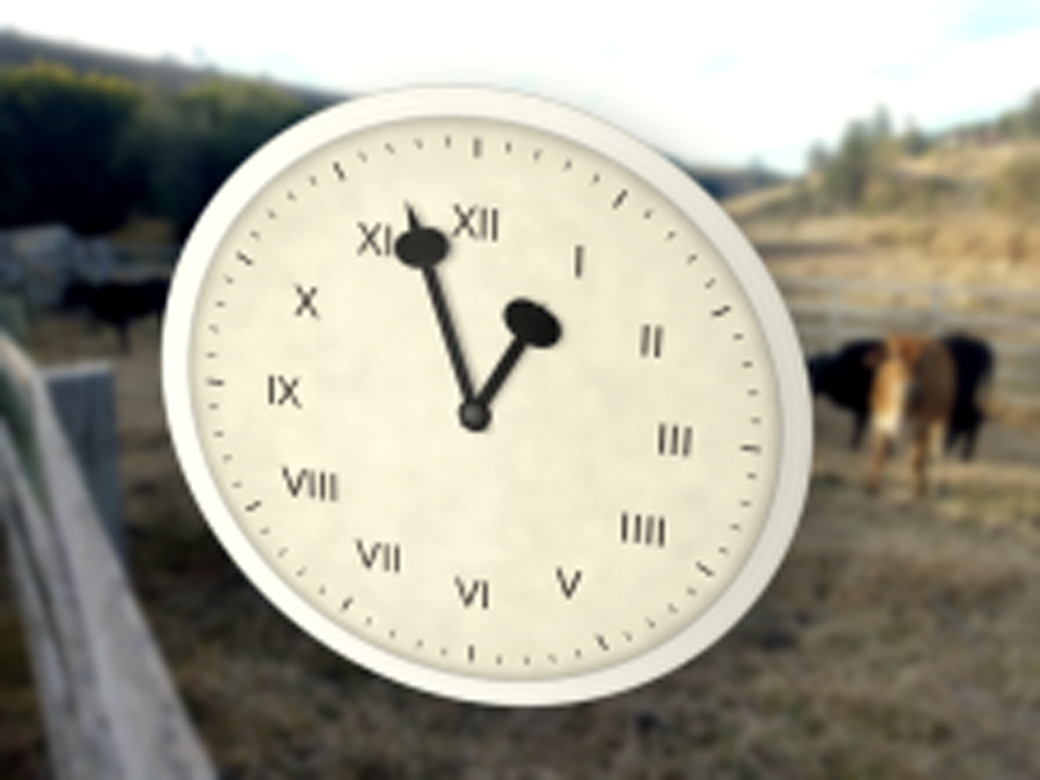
{"hour": 12, "minute": 57}
